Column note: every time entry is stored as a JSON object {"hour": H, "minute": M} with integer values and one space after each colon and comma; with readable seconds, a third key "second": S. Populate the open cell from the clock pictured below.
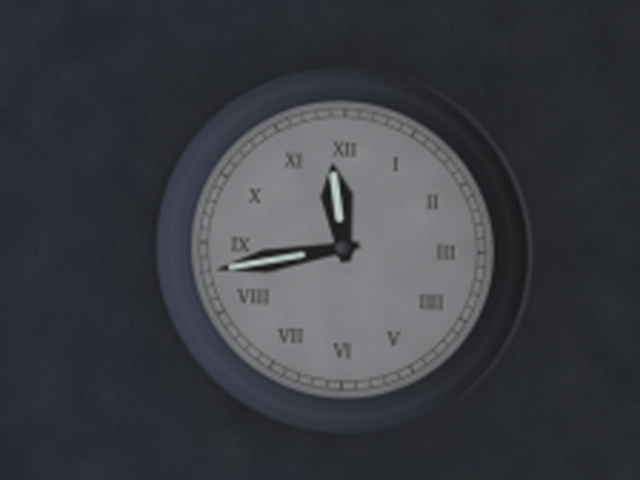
{"hour": 11, "minute": 43}
